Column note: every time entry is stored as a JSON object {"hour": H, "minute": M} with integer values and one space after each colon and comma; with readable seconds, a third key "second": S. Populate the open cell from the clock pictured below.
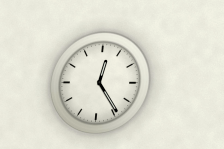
{"hour": 12, "minute": 24}
